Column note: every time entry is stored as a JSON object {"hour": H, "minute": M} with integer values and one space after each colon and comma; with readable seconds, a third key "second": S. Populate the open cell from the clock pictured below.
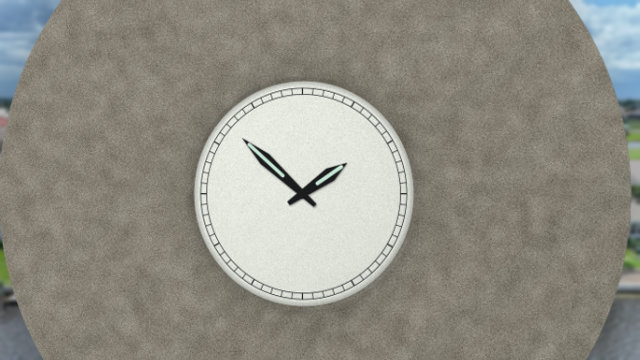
{"hour": 1, "minute": 52}
